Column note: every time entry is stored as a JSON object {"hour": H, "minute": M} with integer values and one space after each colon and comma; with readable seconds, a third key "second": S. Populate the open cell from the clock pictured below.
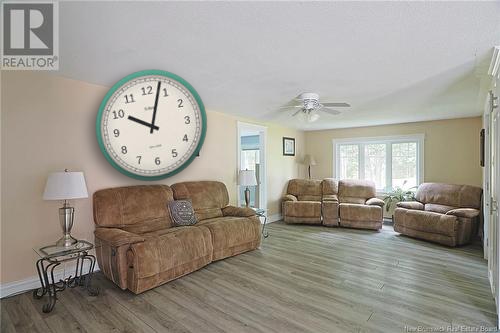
{"hour": 10, "minute": 3}
